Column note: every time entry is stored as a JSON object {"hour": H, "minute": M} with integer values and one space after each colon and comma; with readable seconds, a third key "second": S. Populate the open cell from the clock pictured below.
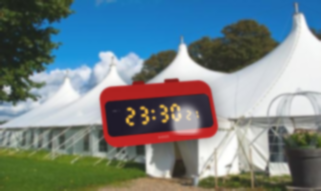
{"hour": 23, "minute": 30}
